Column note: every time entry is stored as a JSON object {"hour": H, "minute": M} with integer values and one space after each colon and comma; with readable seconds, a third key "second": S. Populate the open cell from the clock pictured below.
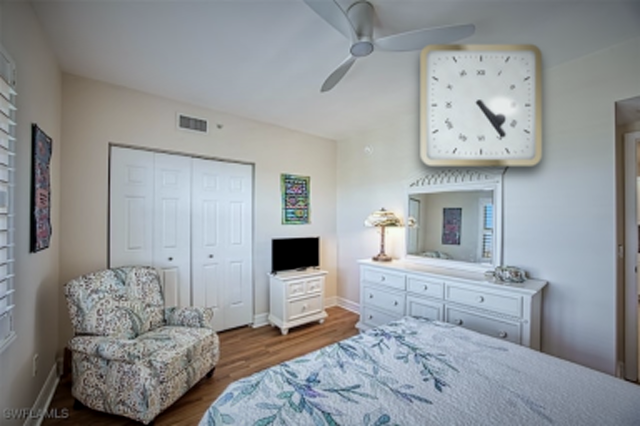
{"hour": 4, "minute": 24}
